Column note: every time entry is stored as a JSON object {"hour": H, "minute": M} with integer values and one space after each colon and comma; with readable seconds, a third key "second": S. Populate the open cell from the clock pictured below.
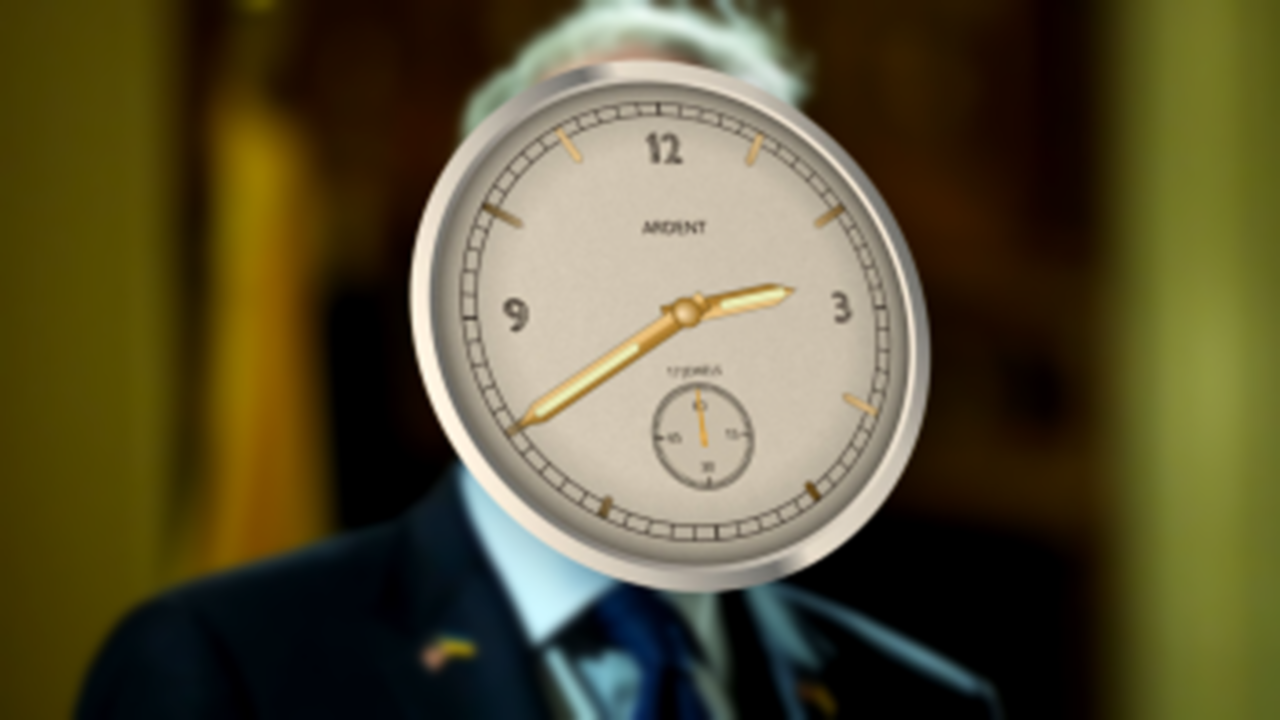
{"hour": 2, "minute": 40}
